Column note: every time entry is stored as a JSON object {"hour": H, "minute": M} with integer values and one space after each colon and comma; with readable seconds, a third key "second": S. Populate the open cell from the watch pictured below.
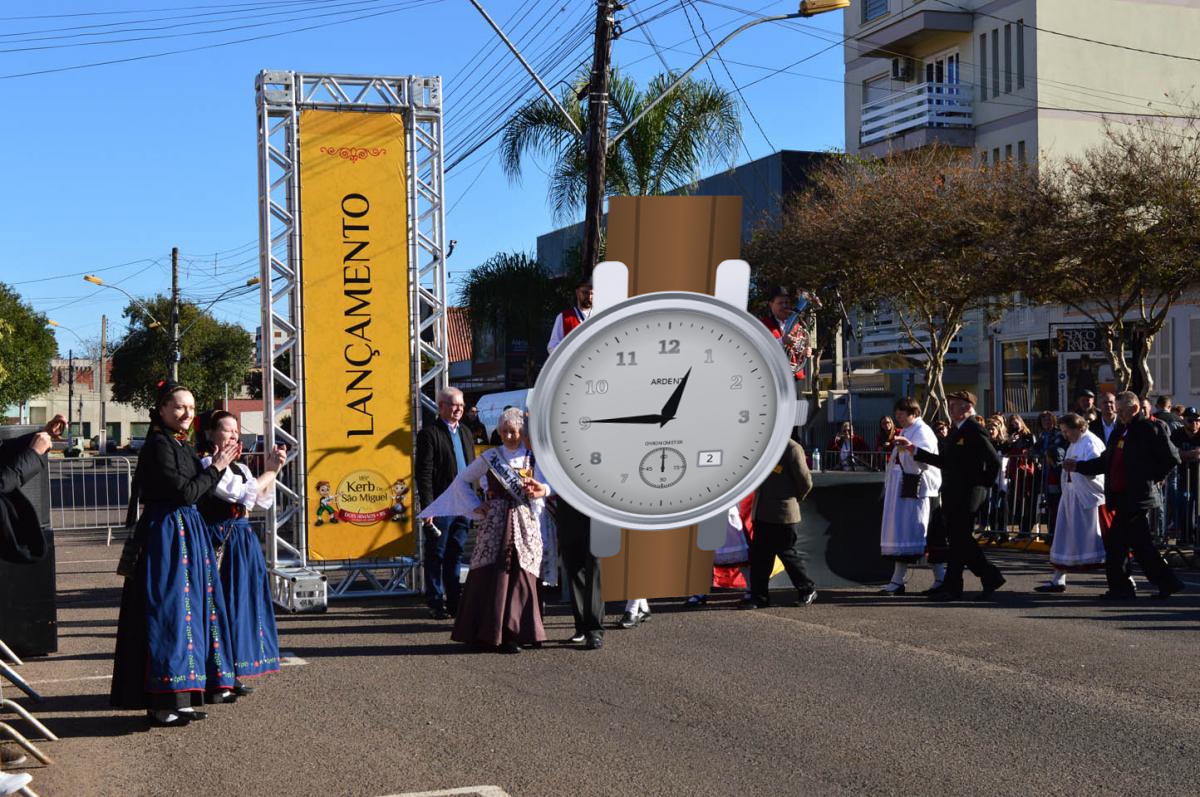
{"hour": 12, "minute": 45}
